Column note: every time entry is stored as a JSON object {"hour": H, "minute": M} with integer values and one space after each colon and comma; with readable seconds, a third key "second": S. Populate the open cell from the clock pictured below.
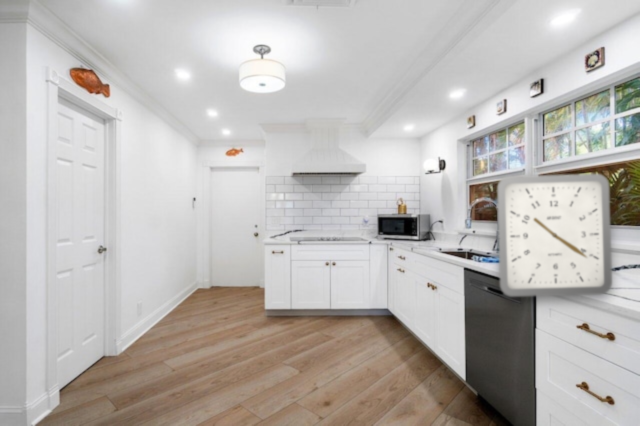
{"hour": 10, "minute": 21}
